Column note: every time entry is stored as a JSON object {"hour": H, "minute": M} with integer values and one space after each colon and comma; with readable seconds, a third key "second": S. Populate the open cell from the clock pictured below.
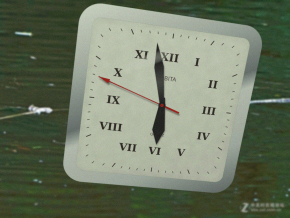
{"hour": 5, "minute": 57, "second": 48}
